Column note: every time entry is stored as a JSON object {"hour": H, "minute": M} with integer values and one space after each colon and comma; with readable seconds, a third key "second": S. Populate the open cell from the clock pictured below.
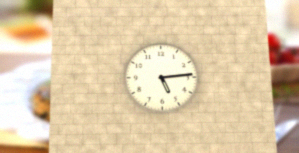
{"hour": 5, "minute": 14}
